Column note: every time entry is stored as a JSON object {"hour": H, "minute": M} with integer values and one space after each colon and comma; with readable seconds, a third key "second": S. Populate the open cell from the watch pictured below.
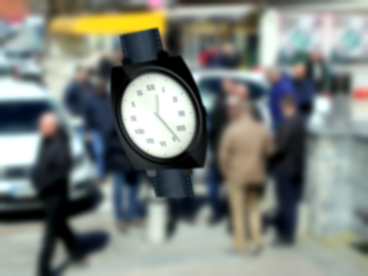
{"hour": 12, "minute": 24}
